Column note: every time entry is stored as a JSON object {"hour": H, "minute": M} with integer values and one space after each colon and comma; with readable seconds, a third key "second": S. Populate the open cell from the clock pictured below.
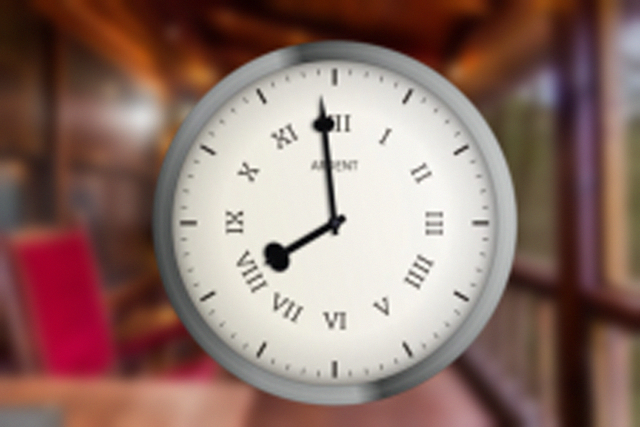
{"hour": 7, "minute": 59}
